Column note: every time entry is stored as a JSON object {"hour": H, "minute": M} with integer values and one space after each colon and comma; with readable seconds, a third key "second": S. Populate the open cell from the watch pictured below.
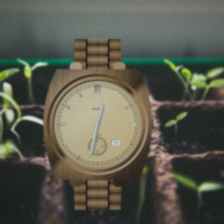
{"hour": 12, "minute": 32}
